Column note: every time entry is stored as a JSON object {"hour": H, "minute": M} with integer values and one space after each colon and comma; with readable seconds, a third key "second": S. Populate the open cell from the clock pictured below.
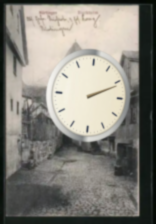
{"hour": 2, "minute": 11}
